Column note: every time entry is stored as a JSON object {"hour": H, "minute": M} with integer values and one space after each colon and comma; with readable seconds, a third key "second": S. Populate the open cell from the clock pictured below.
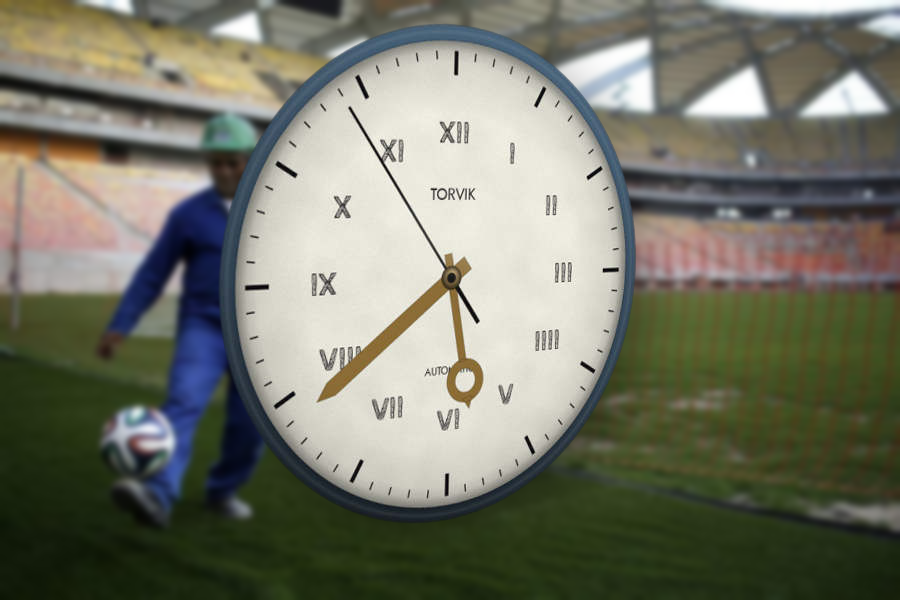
{"hour": 5, "minute": 38, "second": 54}
